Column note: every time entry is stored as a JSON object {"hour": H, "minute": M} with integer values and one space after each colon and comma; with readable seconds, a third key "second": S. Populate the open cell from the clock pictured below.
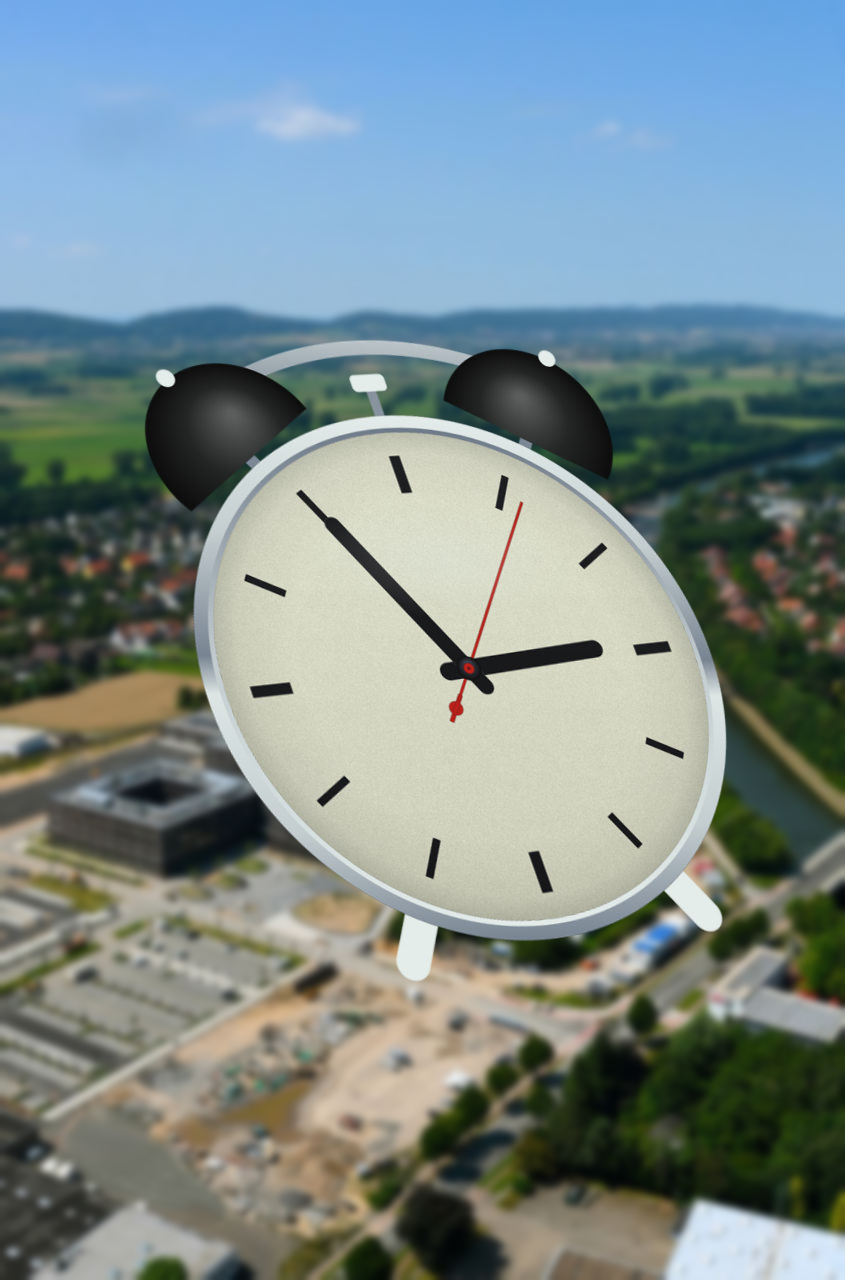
{"hour": 2, "minute": 55, "second": 6}
